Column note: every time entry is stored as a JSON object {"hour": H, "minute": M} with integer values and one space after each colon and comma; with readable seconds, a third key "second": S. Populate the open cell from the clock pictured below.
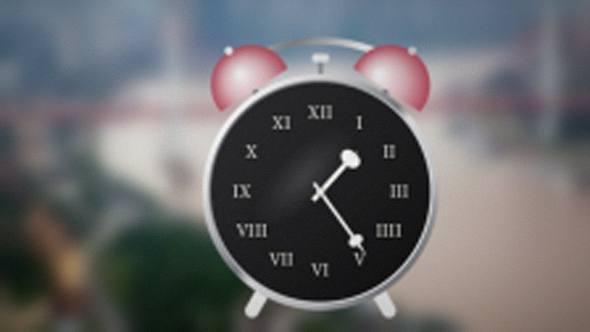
{"hour": 1, "minute": 24}
